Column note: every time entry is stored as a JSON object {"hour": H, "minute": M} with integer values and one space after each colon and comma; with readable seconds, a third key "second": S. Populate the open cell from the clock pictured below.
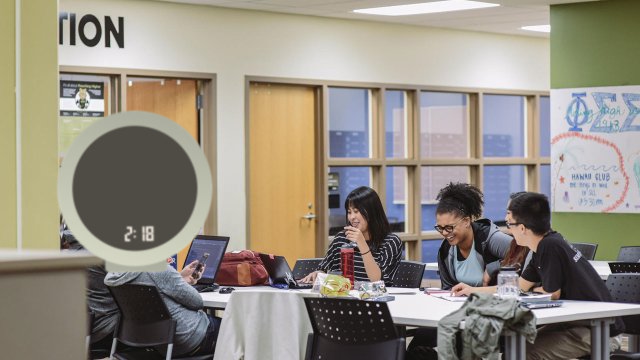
{"hour": 2, "minute": 18}
